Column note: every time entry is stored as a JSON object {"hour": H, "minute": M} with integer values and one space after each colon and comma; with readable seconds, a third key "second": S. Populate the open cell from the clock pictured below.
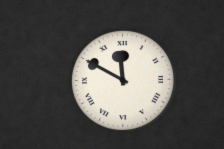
{"hour": 11, "minute": 50}
